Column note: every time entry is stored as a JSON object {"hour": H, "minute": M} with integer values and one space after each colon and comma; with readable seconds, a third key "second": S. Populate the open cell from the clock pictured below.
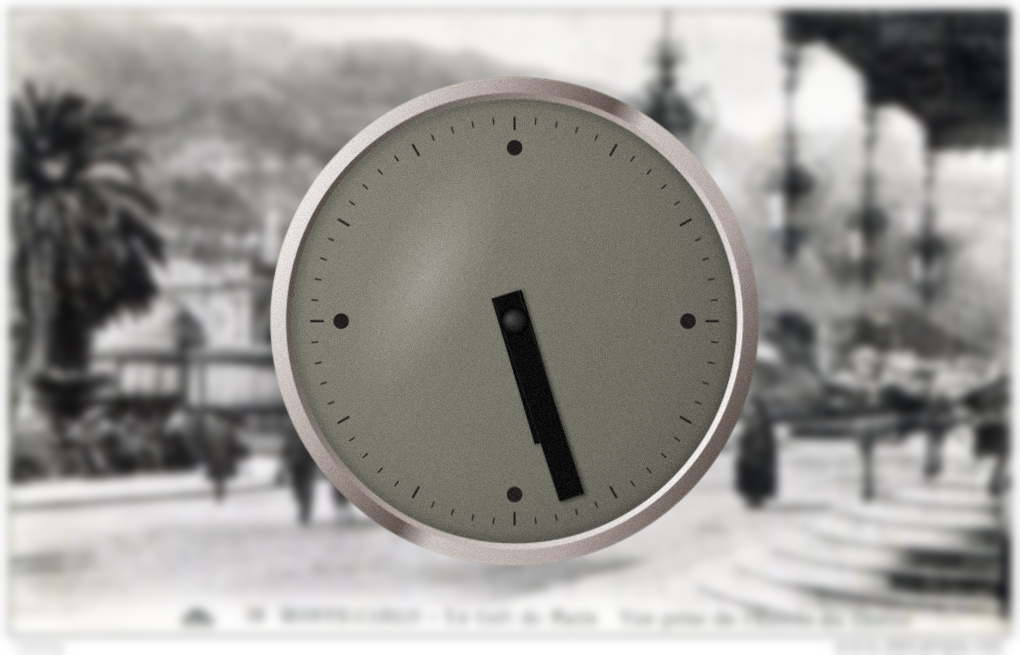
{"hour": 5, "minute": 27}
